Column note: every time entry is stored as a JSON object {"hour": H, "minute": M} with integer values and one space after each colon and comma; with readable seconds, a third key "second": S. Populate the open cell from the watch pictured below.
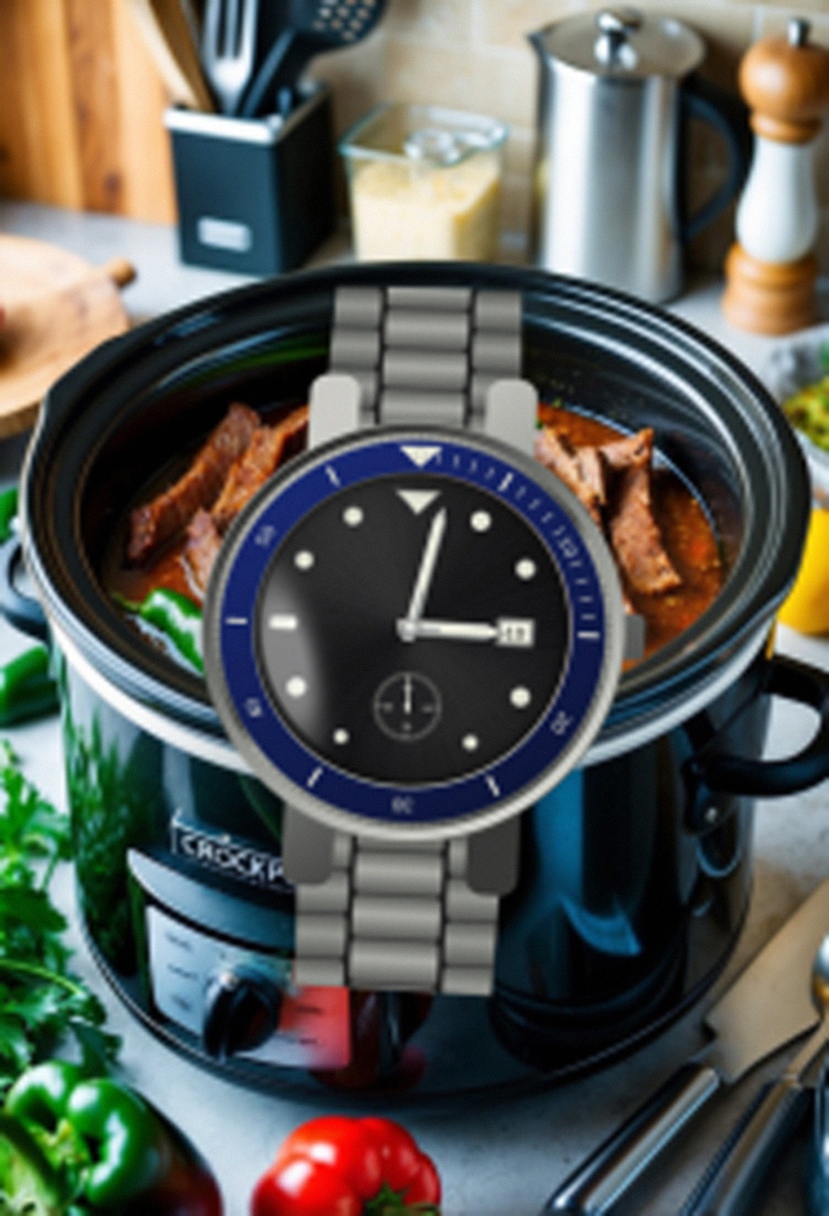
{"hour": 3, "minute": 2}
